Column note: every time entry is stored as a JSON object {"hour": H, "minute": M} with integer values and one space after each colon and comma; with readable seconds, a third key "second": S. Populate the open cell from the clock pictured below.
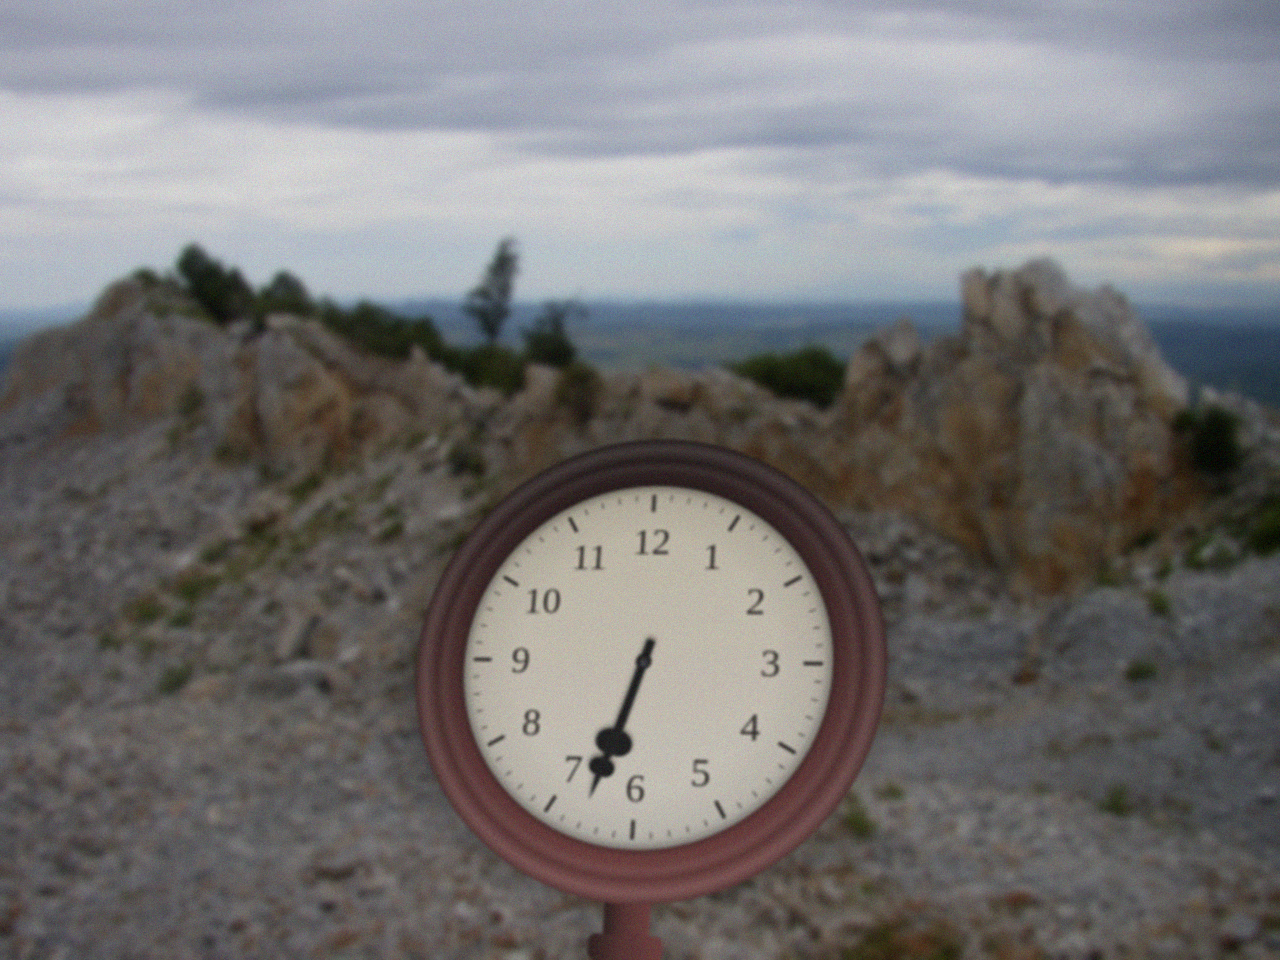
{"hour": 6, "minute": 33}
